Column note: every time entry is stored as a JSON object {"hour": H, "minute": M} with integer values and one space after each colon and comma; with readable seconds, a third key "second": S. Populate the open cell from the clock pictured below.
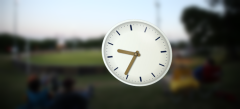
{"hour": 9, "minute": 36}
